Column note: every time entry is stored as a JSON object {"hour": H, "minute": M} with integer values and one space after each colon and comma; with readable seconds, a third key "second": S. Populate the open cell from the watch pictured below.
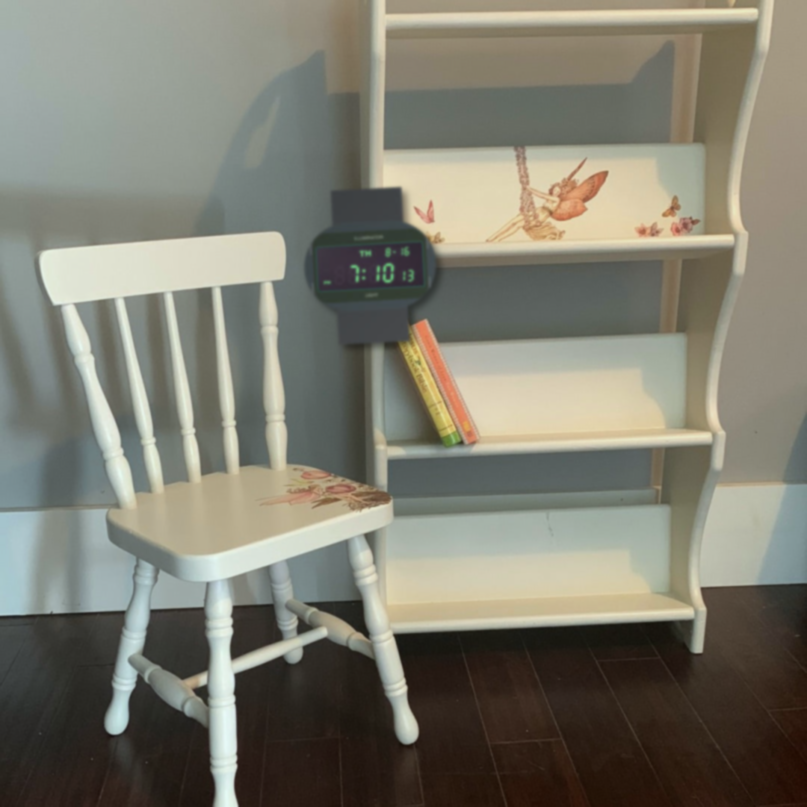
{"hour": 7, "minute": 10}
